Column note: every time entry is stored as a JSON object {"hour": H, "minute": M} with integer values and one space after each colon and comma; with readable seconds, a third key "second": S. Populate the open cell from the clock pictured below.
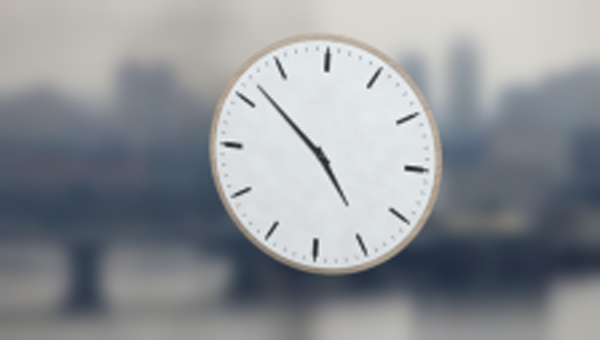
{"hour": 4, "minute": 52}
